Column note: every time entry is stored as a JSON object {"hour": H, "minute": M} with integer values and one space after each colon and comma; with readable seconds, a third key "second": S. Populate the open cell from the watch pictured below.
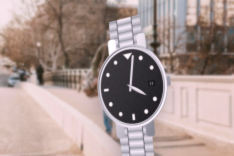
{"hour": 4, "minute": 2}
